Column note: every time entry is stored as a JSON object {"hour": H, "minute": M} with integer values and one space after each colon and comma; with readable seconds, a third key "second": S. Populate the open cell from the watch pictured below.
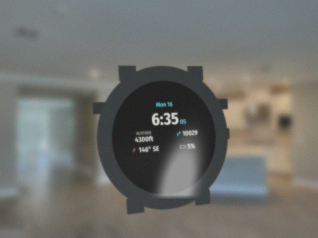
{"hour": 6, "minute": 35}
